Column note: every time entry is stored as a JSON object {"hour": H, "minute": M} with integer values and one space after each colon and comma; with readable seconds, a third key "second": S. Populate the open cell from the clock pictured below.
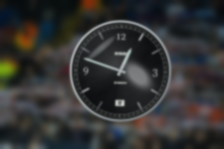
{"hour": 12, "minute": 48}
